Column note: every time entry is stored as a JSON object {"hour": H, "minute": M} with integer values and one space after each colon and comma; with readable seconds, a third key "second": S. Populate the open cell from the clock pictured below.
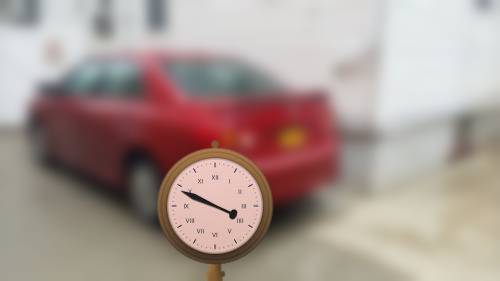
{"hour": 3, "minute": 49}
